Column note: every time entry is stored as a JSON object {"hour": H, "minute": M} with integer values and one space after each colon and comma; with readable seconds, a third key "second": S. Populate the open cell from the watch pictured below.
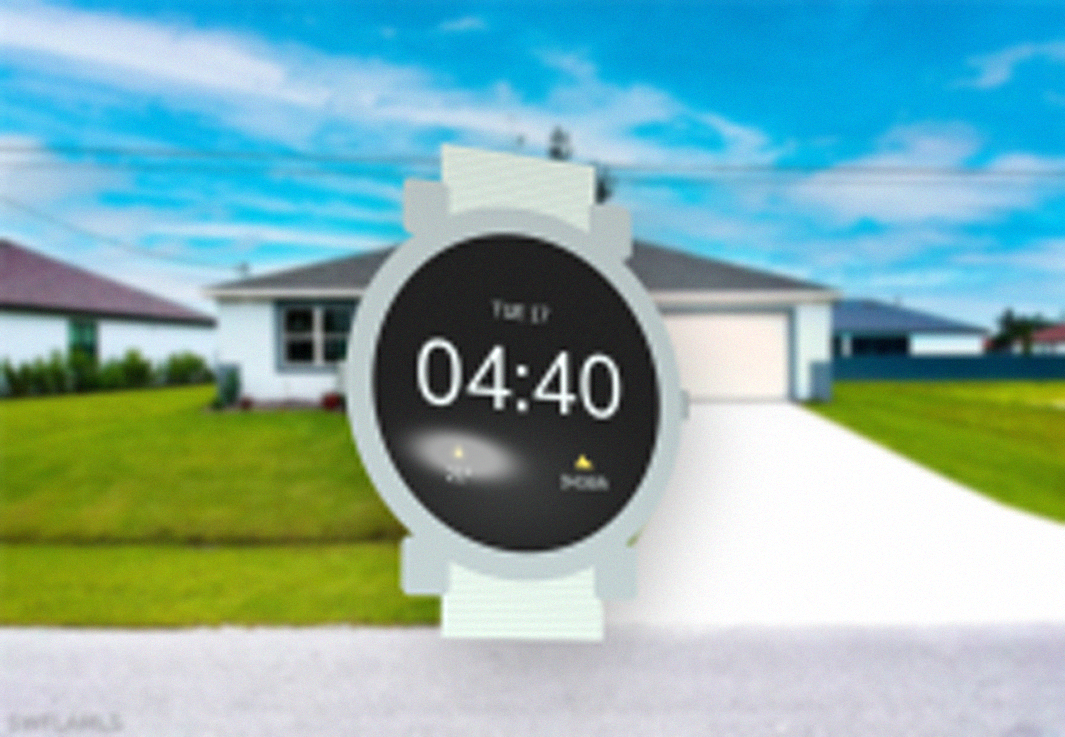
{"hour": 4, "minute": 40}
